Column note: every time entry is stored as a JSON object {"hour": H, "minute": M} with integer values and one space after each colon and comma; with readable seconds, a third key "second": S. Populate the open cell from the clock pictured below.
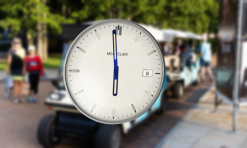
{"hour": 5, "minute": 59}
